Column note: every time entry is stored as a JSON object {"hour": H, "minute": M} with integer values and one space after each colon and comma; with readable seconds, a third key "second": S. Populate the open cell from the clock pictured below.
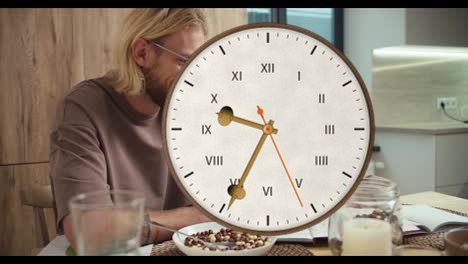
{"hour": 9, "minute": 34, "second": 26}
